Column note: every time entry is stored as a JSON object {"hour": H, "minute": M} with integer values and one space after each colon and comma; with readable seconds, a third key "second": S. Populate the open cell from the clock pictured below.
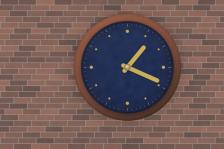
{"hour": 1, "minute": 19}
